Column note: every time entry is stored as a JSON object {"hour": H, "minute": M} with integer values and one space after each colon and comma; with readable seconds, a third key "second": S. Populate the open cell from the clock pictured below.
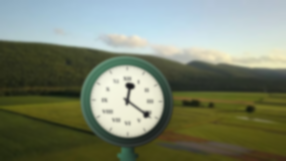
{"hour": 12, "minute": 21}
